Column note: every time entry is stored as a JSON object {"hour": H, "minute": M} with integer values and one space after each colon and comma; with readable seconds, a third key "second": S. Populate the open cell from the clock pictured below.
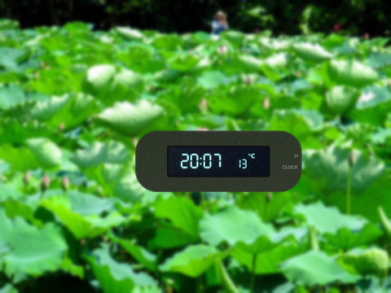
{"hour": 20, "minute": 7}
